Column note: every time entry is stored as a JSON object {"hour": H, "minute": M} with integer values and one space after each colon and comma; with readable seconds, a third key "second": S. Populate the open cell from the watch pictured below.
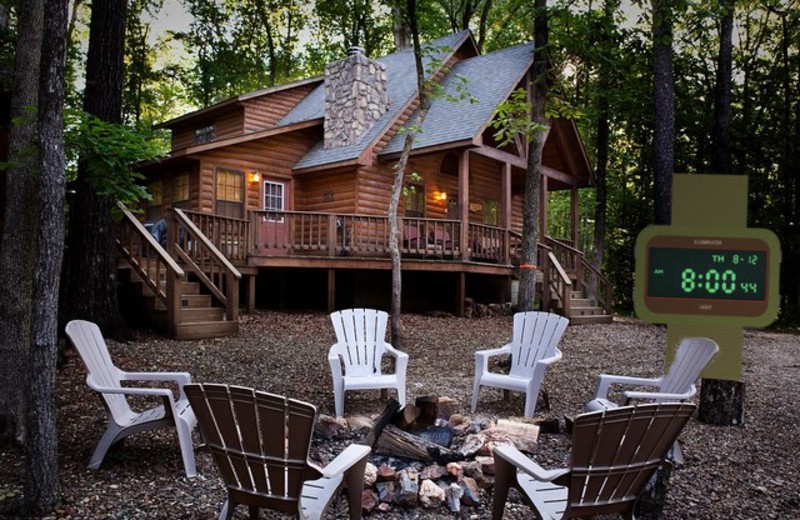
{"hour": 8, "minute": 0, "second": 44}
